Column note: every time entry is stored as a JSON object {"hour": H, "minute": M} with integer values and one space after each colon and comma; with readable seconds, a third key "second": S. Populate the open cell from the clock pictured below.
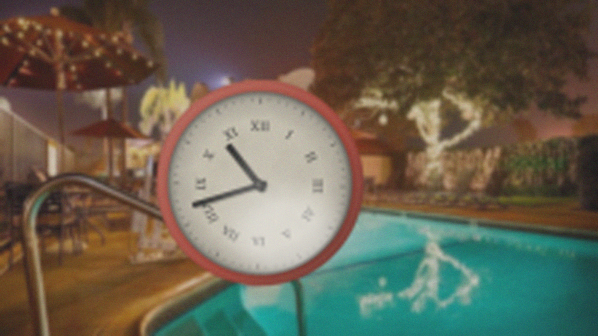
{"hour": 10, "minute": 42}
